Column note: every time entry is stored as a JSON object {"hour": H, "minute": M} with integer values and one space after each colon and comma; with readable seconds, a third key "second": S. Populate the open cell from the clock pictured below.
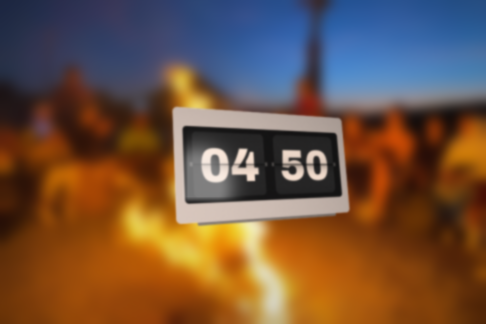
{"hour": 4, "minute": 50}
